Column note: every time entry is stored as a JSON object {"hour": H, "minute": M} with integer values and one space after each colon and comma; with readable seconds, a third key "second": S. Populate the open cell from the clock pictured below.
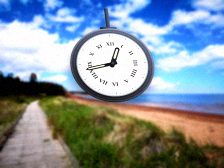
{"hour": 12, "minute": 43}
